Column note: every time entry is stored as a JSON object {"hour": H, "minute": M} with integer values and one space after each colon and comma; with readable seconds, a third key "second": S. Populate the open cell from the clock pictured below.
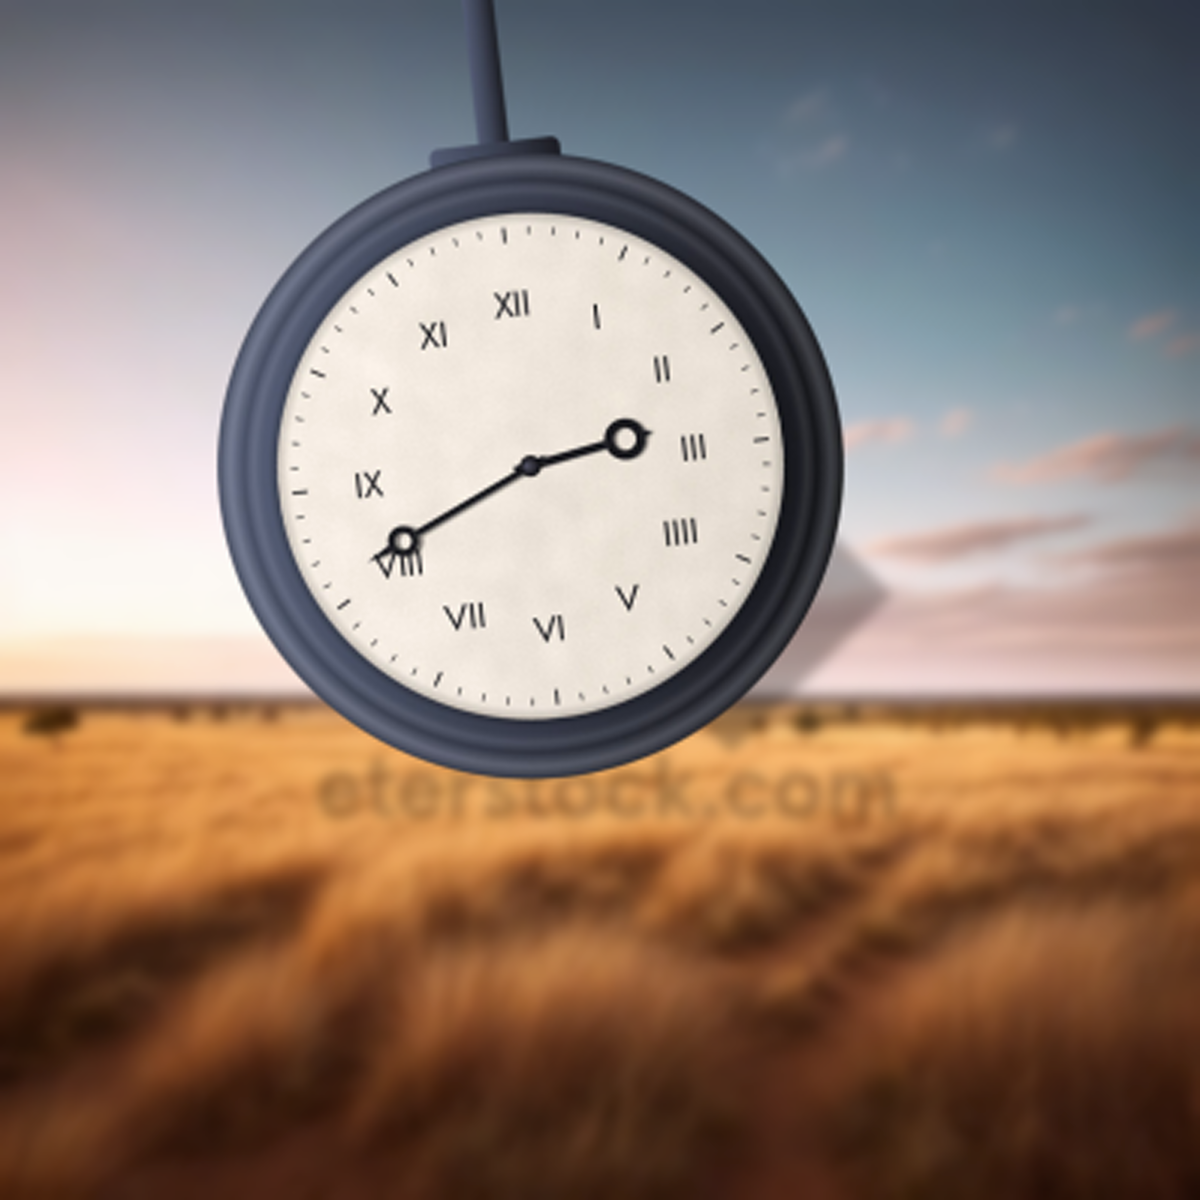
{"hour": 2, "minute": 41}
